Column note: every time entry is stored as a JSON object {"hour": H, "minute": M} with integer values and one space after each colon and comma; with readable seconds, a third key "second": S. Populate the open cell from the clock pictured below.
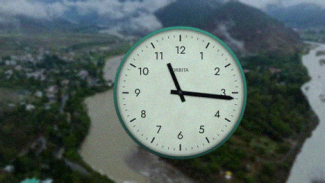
{"hour": 11, "minute": 16}
